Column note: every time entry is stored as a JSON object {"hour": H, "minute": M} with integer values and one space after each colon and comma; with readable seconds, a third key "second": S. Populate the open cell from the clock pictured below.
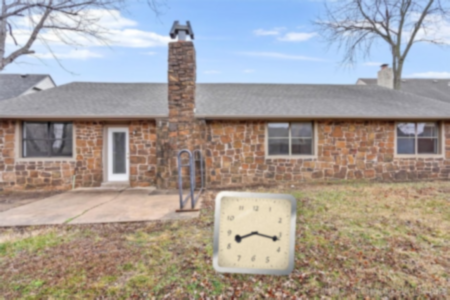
{"hour": 8, "minute": 17}
